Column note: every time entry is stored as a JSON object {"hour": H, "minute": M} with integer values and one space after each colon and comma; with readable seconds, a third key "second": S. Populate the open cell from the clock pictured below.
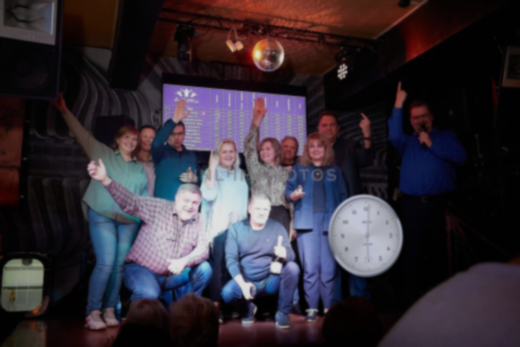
{"hour": 6, "minute": 1}
